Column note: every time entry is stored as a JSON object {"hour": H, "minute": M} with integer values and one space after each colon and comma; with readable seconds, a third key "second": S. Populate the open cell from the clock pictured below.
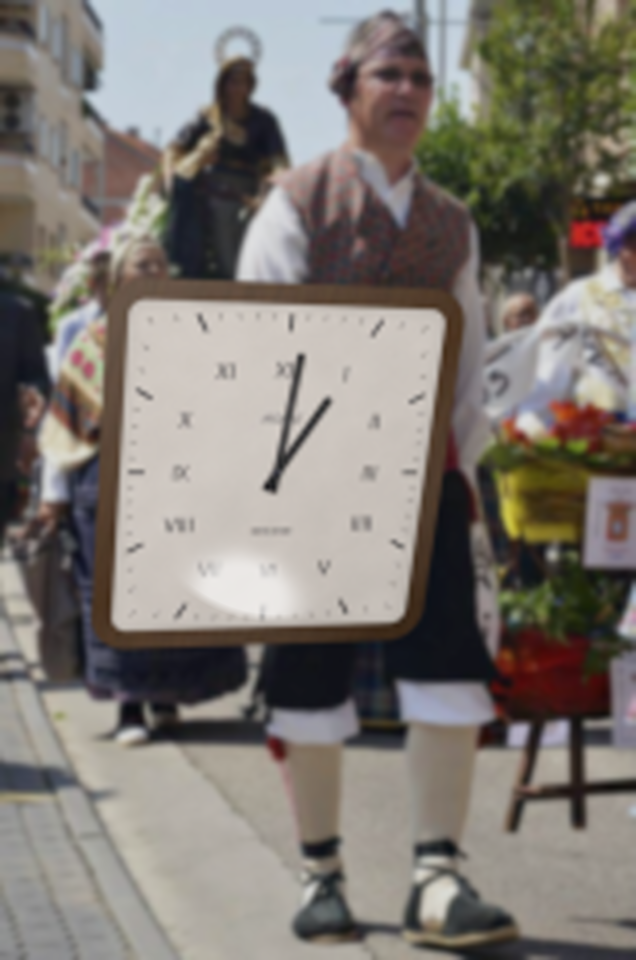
{"hour": 1, "minute": 1}
